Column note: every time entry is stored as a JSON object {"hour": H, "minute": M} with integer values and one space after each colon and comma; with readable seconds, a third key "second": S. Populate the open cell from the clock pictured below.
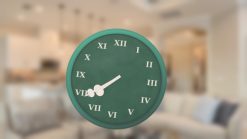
{"hour": 7, "minute": 39}
